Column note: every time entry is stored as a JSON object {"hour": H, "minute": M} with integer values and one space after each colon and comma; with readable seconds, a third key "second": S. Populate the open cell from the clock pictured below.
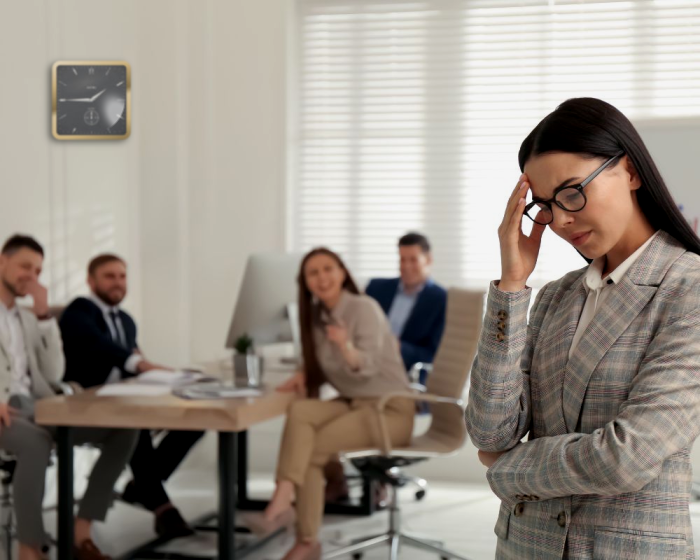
{"hour": 1, "minute": 45}
